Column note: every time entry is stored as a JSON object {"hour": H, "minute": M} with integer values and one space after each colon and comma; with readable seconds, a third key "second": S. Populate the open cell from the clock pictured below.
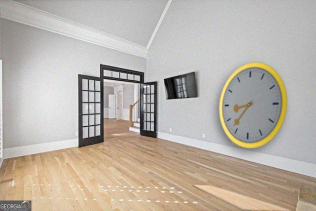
{"hour": 8, "minute": 37}
